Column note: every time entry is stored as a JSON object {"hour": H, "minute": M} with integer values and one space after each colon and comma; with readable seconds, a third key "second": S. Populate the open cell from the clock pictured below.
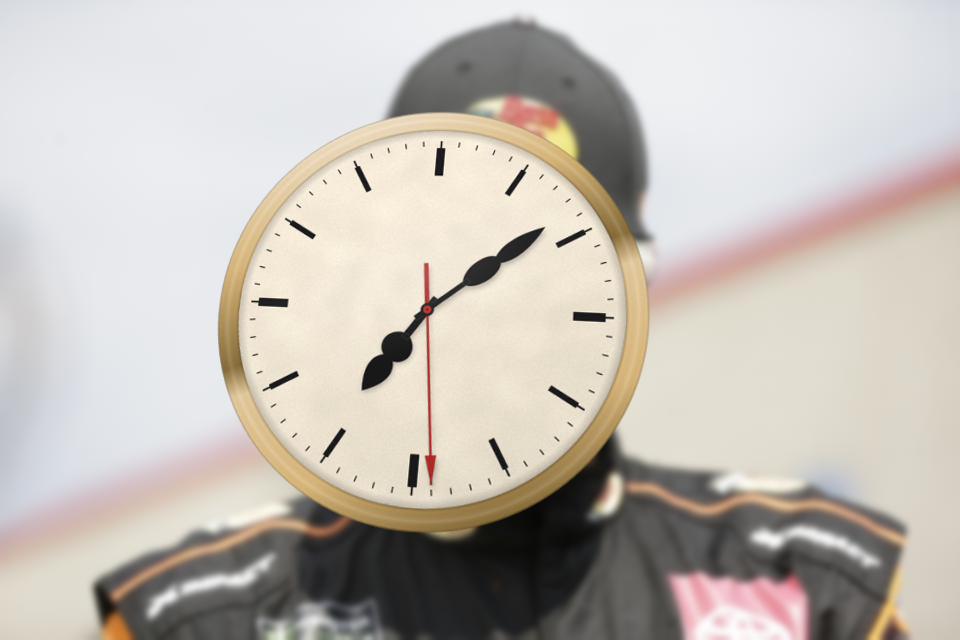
{"hour": 7, "minute": 8, "second": 29}
